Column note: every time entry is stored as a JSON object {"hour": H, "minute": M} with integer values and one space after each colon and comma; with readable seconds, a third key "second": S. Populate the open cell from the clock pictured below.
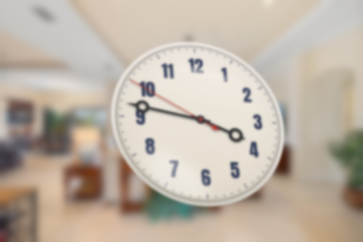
{"hour": 3, "minute": 46, "second": 50}
